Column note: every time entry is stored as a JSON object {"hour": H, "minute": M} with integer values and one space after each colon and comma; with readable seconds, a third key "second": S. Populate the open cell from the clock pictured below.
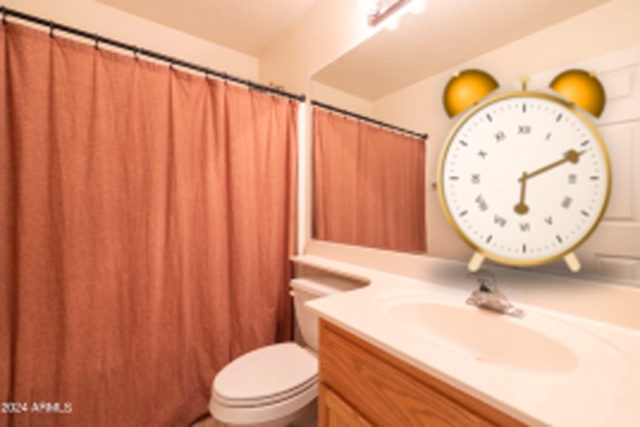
{"hour": 6, "minute": 11}
